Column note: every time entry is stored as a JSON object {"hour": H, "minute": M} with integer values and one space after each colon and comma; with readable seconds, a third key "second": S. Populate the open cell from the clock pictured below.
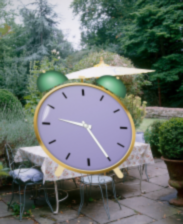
{"hour": 9, "minute": 25}
